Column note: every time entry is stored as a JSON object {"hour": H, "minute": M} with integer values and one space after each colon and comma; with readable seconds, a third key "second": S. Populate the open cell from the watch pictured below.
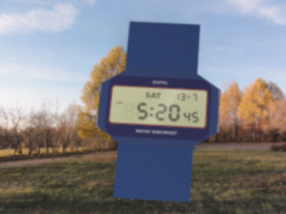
{"hour": 5, "minute": 20, "second": 45}
